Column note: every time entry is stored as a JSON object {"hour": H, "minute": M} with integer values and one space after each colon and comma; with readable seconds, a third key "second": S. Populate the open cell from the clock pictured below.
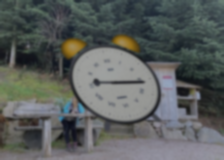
{"hour": 9, "minute": 16}
